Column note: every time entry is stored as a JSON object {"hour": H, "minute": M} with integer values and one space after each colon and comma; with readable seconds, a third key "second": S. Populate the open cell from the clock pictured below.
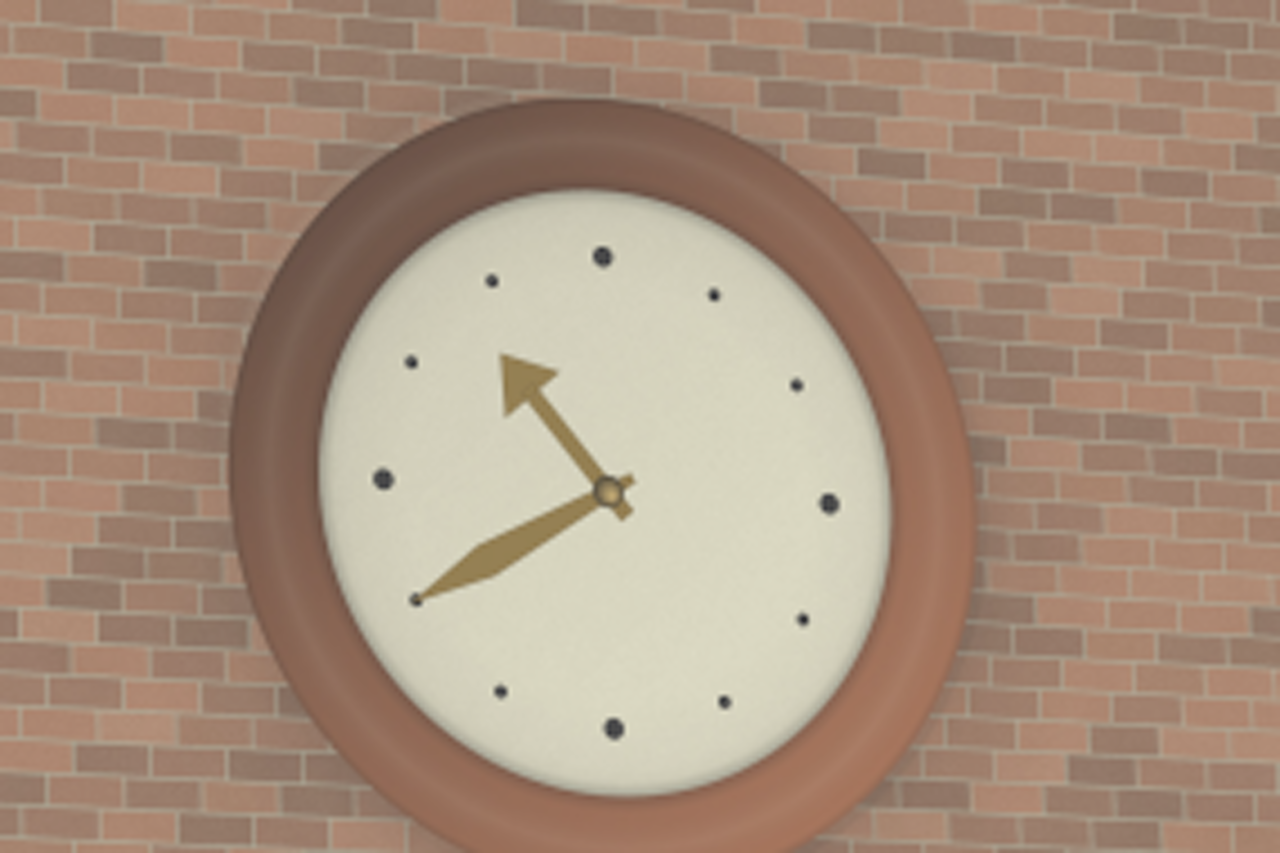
{"hour": 10, "minute": 40}
